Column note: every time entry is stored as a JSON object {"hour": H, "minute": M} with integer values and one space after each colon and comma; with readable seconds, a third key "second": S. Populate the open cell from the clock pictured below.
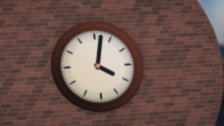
{"hour": 4, "minute": 2}
